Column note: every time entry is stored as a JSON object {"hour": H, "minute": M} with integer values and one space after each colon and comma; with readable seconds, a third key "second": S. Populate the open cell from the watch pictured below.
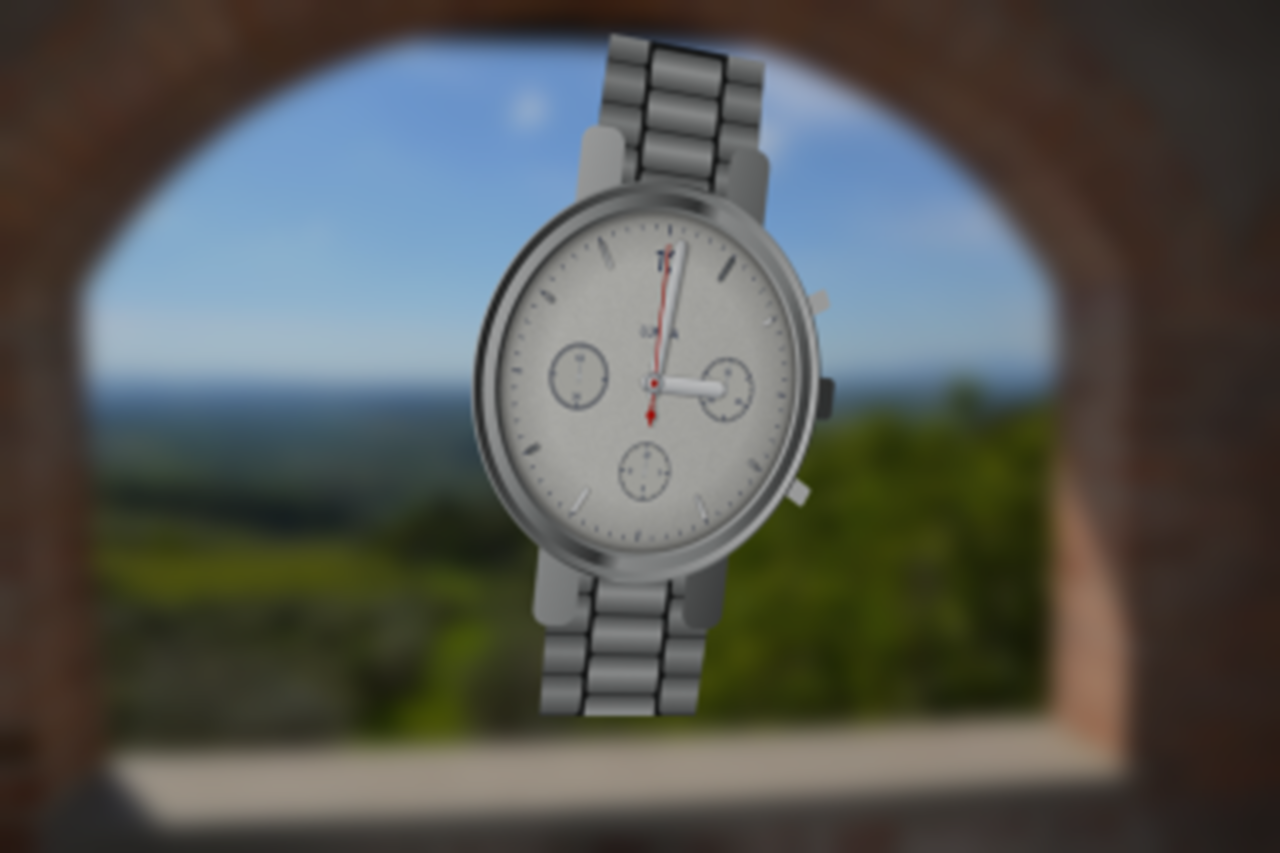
{"hour": 3, "minute": 1}
